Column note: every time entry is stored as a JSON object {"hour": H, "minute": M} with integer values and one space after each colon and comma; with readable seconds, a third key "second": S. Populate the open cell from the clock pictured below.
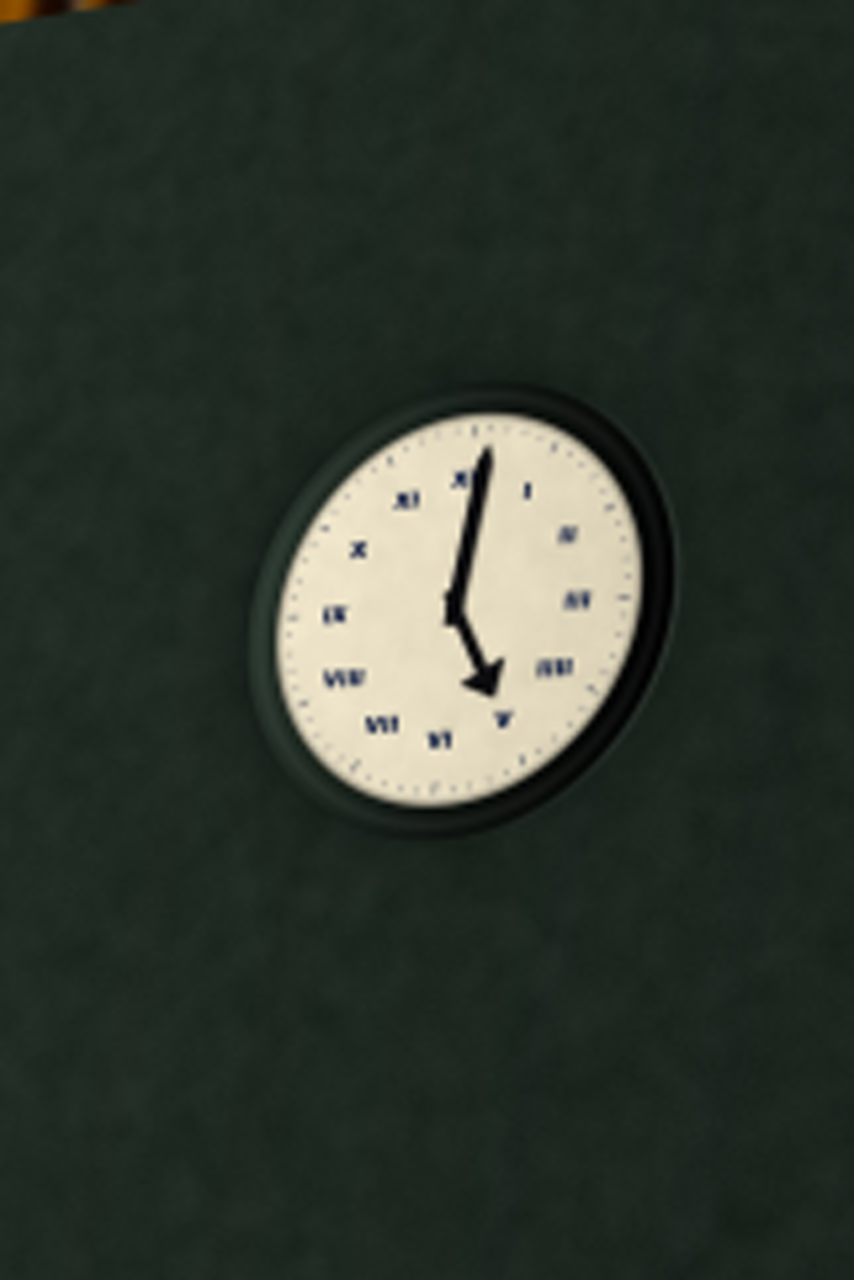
{"hour": 5, "minute": 1}
